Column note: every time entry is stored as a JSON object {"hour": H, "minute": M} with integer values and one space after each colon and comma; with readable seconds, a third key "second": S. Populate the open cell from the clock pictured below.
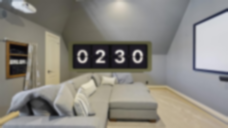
{"hour": 2, "minute": 30}
